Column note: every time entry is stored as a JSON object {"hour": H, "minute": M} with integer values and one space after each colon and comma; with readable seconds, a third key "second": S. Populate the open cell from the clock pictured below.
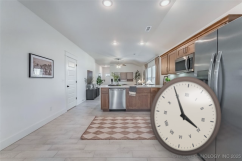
{"hour": 3, "minute": 55}
